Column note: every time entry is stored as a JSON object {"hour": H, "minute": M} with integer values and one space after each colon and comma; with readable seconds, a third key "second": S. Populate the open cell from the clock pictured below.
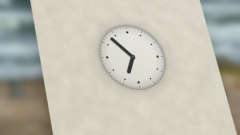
{"hour": 6, "minute": 53}
